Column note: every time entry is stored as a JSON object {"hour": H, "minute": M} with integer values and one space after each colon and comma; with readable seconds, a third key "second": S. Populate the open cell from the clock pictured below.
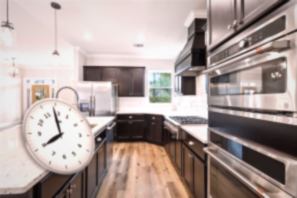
{"hour": 7, "minute": 59}
